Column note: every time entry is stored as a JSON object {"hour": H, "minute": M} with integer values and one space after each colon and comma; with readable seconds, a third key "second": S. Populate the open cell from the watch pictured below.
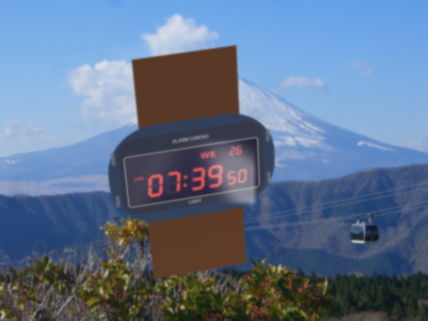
{"hour": 7, "minute": 39, "second": 50}
